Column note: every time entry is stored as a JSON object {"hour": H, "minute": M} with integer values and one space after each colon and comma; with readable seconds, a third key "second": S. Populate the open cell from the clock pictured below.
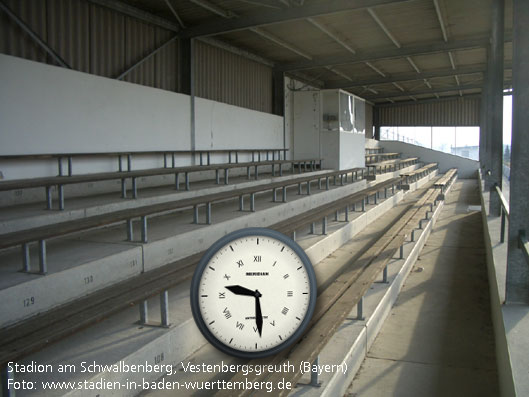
{"hour": 9, "minute": 29}
